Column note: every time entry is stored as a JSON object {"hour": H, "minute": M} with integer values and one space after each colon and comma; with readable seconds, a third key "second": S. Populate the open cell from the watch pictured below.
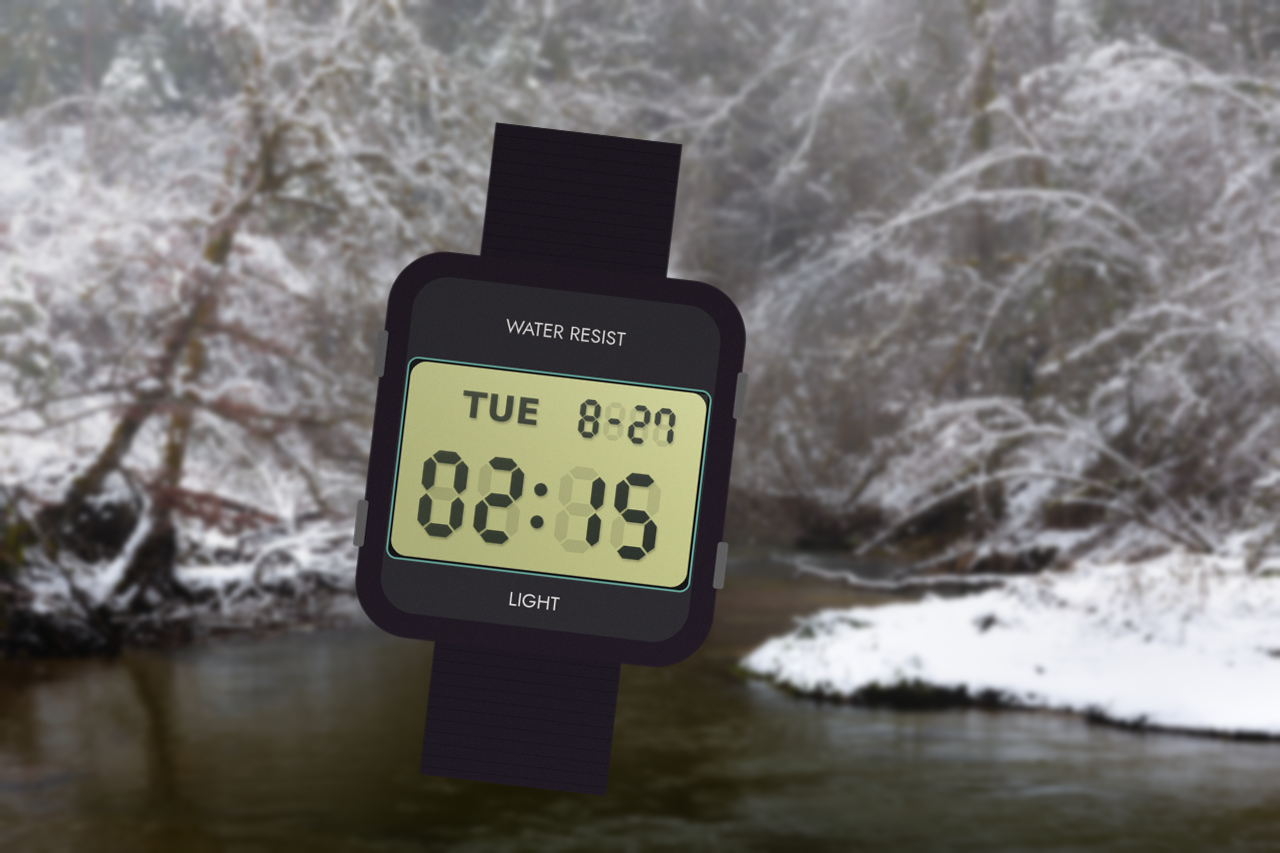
{"hour": 2, "minute": 15}
